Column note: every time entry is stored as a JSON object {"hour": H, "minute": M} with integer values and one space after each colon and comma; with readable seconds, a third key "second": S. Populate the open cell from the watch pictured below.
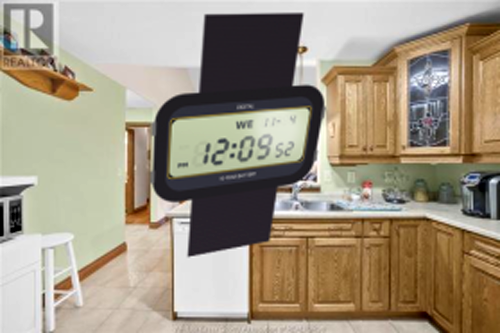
{"hour": 12, "minute": 9, "second": 52}
